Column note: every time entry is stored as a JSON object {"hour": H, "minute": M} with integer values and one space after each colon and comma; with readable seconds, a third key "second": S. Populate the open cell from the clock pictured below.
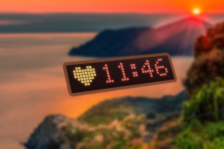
{"hour": 11, "minute": 46}
